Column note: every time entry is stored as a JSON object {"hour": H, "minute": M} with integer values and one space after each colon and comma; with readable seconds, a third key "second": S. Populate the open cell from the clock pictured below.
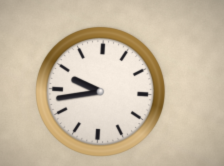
{"hour": 9, "minute": 43}
